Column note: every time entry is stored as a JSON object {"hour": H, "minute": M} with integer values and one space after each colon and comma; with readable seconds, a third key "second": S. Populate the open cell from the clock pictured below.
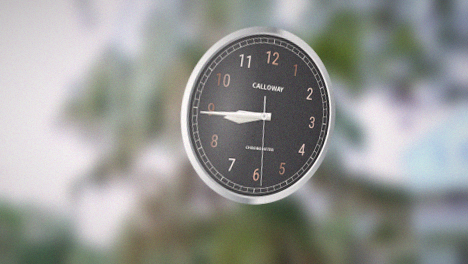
{"hour": 8, "minute": 44, "second": 29}
